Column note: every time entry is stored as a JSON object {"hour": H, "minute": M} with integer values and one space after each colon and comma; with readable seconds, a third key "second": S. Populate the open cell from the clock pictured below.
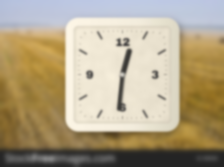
{"hour": 12, "minute": 31}
